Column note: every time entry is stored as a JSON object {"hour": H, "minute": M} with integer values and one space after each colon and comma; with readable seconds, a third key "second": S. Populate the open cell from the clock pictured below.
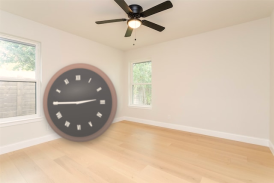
{"hour": 2, "minute": 45}
